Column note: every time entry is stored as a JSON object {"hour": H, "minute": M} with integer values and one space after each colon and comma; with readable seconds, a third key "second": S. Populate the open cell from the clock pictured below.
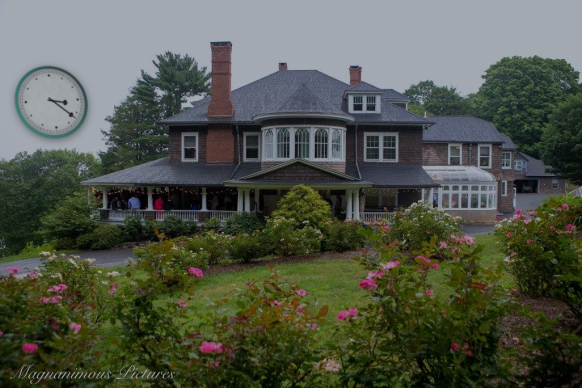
{"hour": 3, "minute": 22}
